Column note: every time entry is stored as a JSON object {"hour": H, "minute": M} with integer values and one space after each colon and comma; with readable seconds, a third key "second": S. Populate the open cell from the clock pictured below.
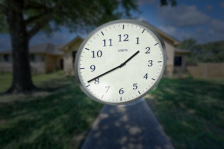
{"hour": 1, "minute": 41}
